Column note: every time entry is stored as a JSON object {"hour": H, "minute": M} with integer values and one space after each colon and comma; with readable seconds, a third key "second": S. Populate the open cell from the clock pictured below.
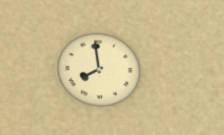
{"hour": 7, "minute": 59}
